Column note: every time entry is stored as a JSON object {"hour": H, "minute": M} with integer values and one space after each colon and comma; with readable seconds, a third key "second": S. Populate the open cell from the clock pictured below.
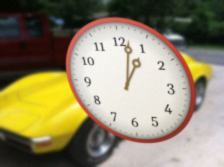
{"hour": 1, "minute": 2}
